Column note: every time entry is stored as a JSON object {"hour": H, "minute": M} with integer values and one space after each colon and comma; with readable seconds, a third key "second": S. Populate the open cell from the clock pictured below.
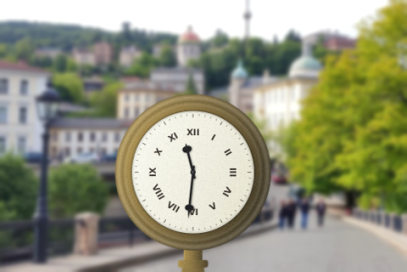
{"hour": 11, "minute": 31}
